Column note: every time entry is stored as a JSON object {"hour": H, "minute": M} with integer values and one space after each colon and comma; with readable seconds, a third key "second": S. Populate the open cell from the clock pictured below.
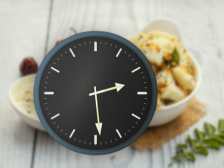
{"hour": 2, "minute": 29}
